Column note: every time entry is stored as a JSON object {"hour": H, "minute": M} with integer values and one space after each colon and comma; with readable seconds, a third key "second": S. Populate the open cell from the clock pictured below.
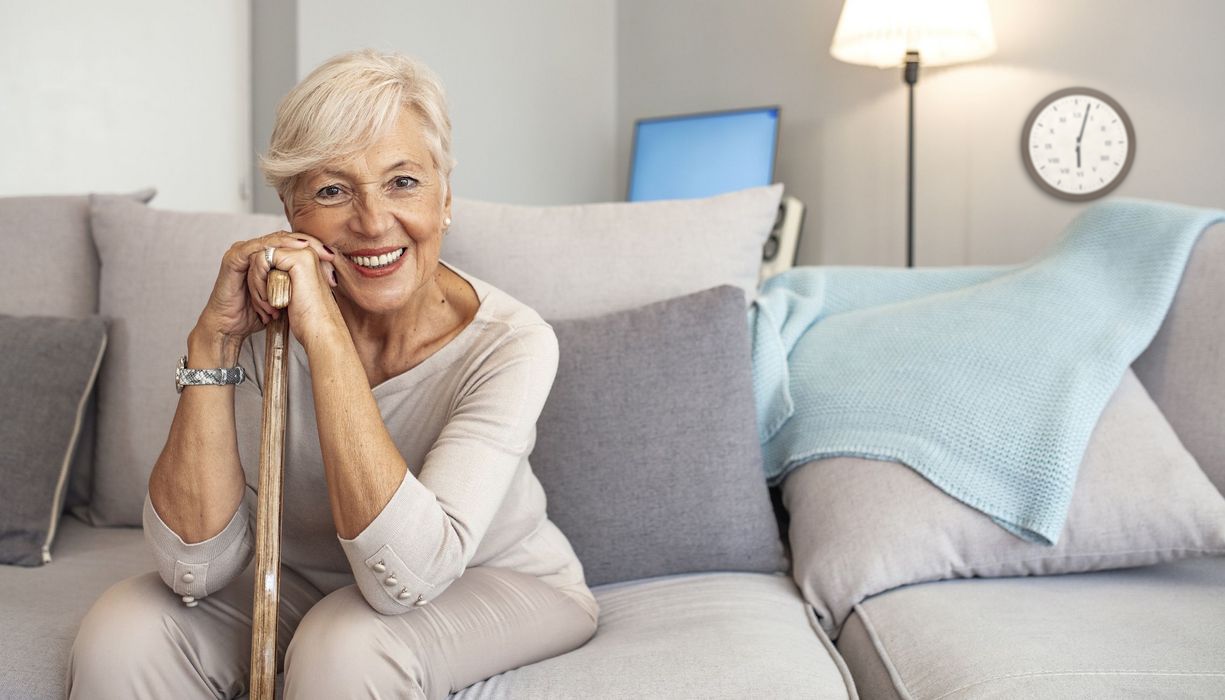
{"hour": 6, "minute": 3}
